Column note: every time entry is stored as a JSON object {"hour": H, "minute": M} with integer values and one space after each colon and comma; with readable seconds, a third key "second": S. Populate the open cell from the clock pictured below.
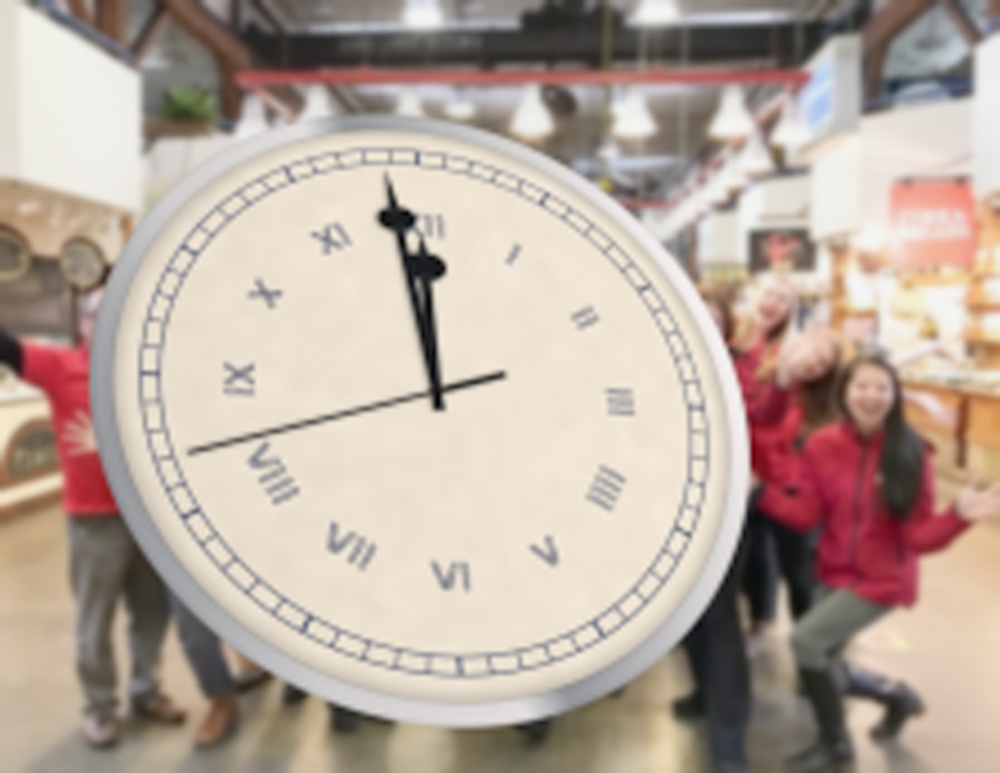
{"hour": 11, "minute": 58, "second": 42}
